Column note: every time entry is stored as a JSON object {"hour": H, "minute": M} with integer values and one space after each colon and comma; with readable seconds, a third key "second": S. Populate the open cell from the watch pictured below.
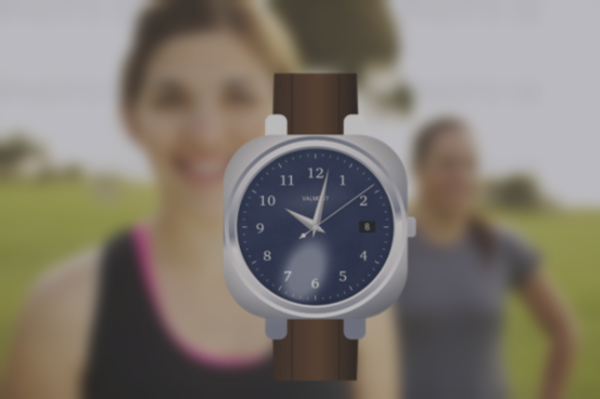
{"hour": 10, "minute": 2, "second": 9}
